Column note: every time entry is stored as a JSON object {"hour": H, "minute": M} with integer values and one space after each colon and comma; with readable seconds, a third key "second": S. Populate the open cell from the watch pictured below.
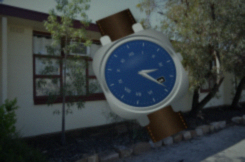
{"hour": 3, "minute": 24}
